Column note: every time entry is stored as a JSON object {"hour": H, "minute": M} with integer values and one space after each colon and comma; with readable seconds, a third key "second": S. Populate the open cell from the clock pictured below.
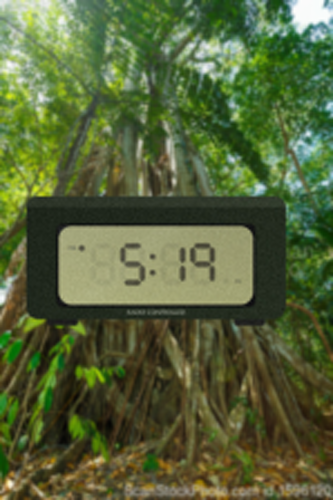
{"hour": 5, "minute": 19}
